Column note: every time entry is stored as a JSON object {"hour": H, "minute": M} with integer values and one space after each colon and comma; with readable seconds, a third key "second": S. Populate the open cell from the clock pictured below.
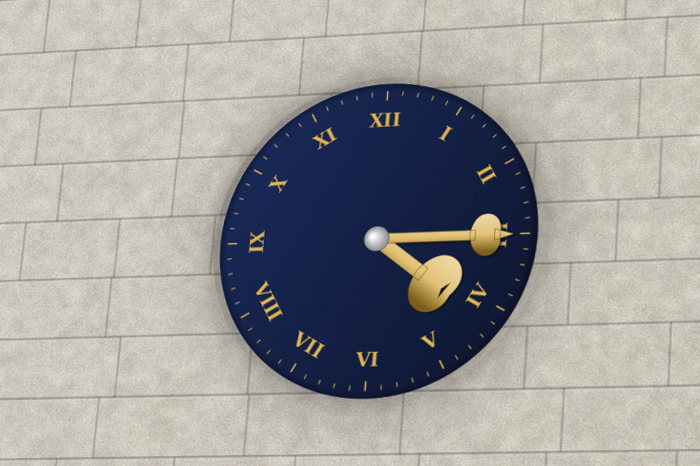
{"hour": 4, "minute": 15}
